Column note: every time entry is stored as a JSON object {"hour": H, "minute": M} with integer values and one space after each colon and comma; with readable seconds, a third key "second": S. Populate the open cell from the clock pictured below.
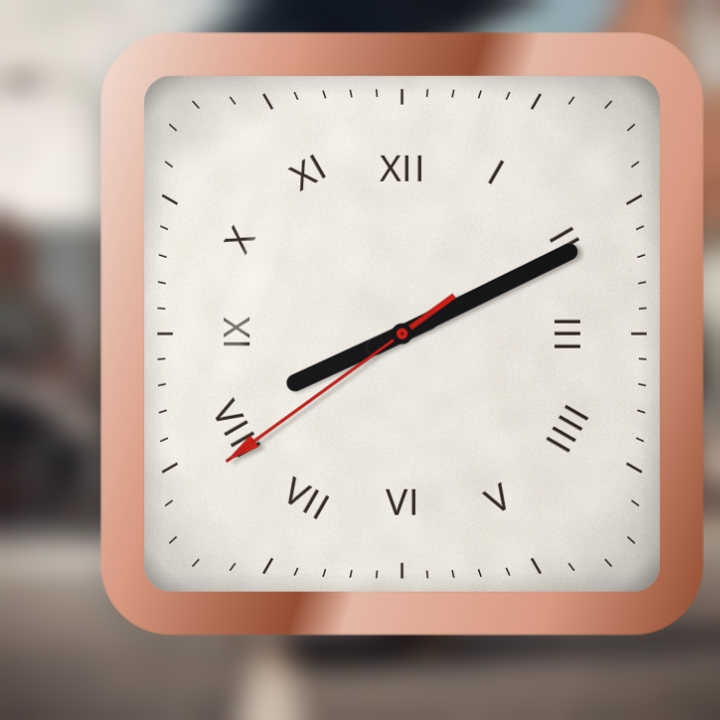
{"hour": 8, "minute": 10, "second": 39}
